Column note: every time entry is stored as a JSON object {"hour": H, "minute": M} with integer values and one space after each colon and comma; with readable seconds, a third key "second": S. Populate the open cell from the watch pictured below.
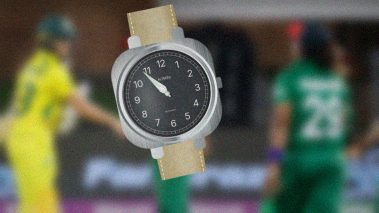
{"hour": 10, "minute": 54}
